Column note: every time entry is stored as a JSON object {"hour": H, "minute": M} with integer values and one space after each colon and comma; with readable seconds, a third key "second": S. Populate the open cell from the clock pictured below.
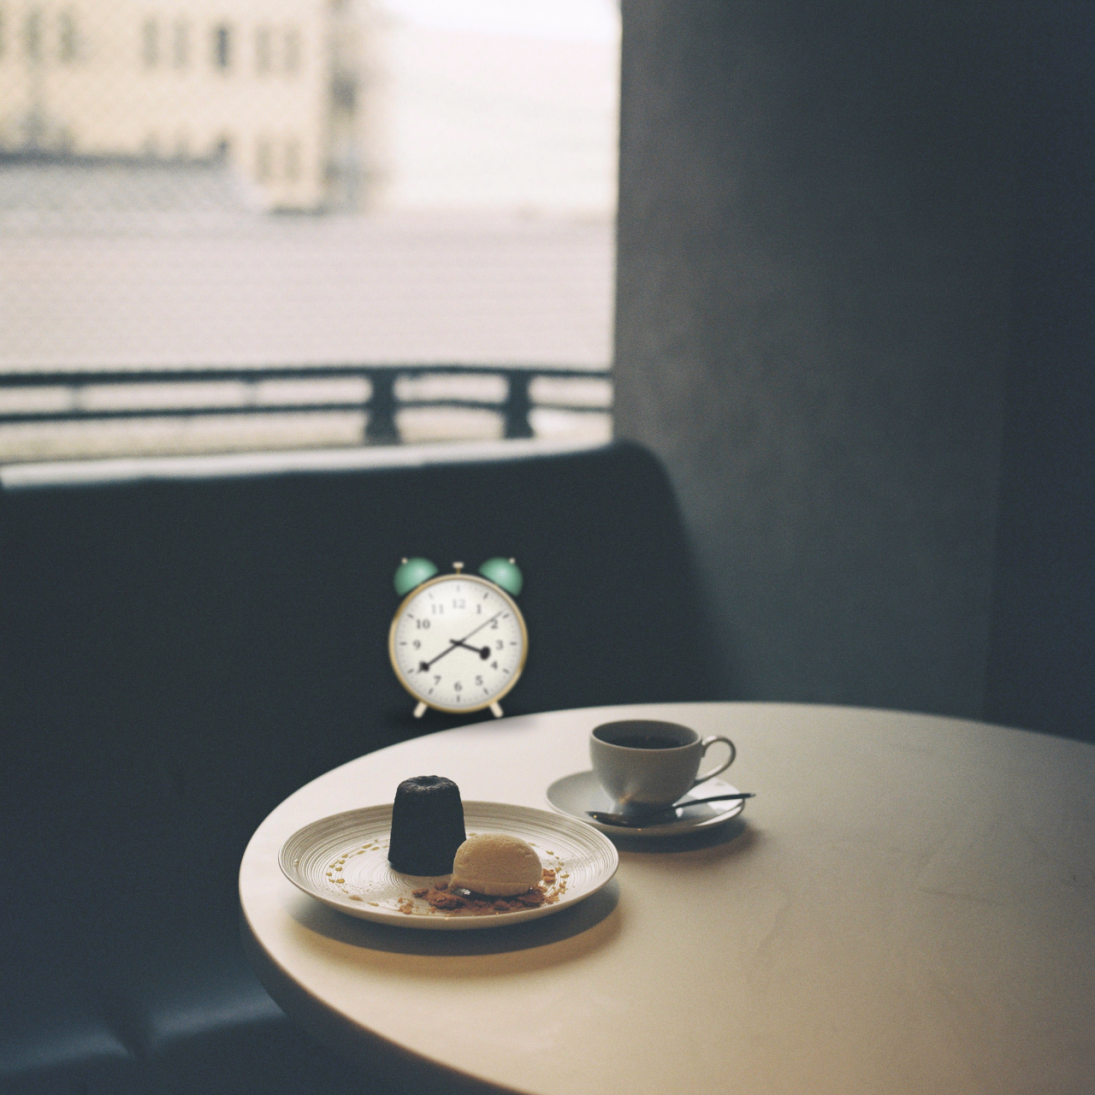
{"hour": 3, "minute": 39, "second": 9}
